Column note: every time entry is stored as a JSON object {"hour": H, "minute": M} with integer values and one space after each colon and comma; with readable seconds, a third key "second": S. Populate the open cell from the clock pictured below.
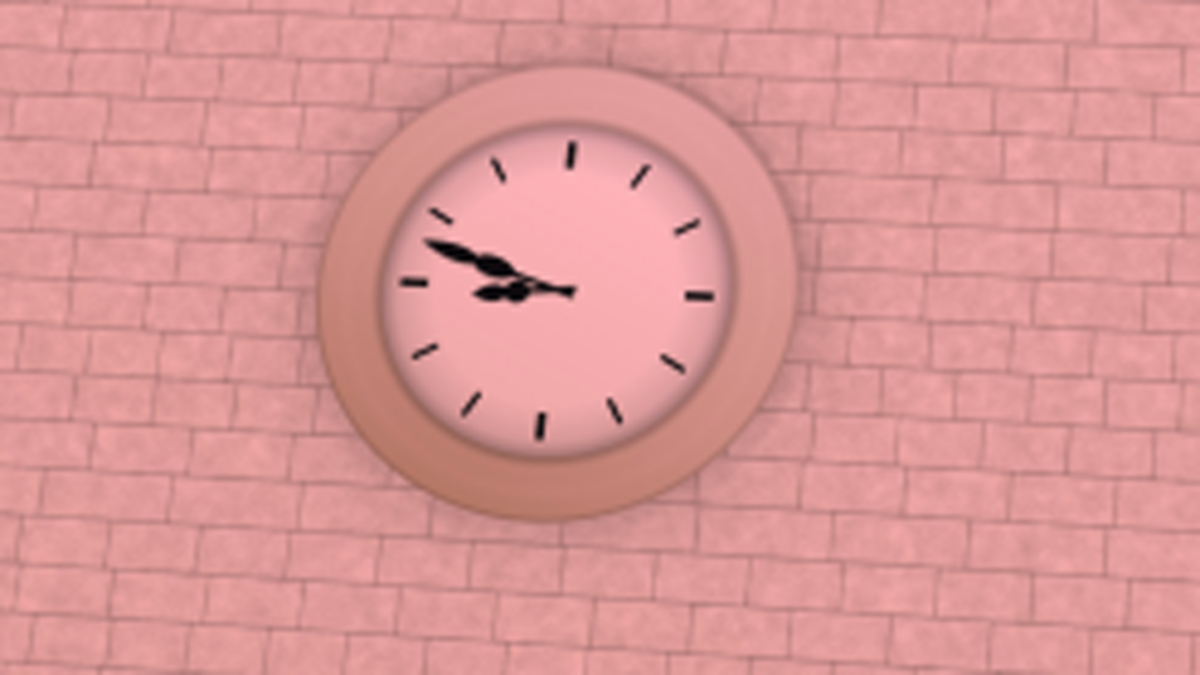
{"hour": 8, "minute": 48}
